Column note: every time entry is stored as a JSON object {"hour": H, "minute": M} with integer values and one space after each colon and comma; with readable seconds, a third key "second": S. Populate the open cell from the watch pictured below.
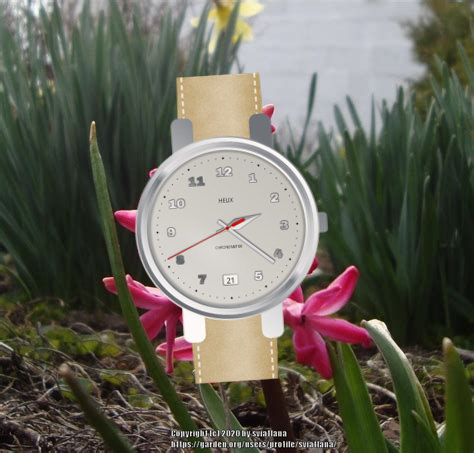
{"hour": 2, "minute": 21, "second": 41}
